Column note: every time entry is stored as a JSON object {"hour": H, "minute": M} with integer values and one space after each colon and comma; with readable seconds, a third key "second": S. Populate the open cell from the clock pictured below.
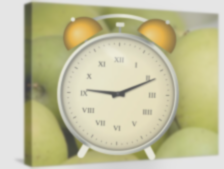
{"hour": 9, "minute": 11}
